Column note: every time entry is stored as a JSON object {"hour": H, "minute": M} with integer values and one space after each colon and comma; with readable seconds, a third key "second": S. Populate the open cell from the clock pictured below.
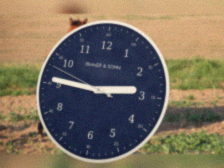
{"hour": 2, "minute": 45, "second": 48}
